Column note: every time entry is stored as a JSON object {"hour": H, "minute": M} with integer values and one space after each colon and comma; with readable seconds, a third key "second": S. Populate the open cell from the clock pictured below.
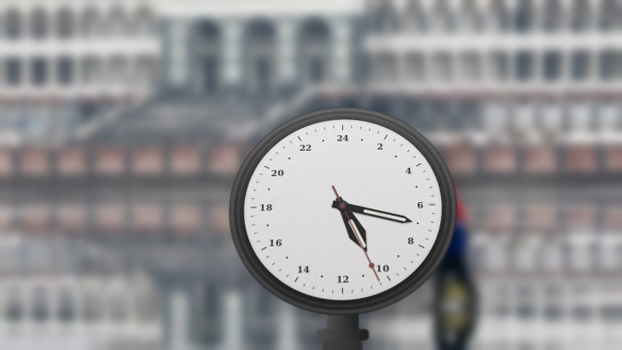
{"hour": 10, "minute": 17, "second": 26}
